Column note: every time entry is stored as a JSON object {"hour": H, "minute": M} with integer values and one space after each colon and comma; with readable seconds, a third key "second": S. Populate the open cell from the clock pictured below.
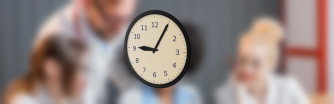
{"hour": 9, "minute": 5}
